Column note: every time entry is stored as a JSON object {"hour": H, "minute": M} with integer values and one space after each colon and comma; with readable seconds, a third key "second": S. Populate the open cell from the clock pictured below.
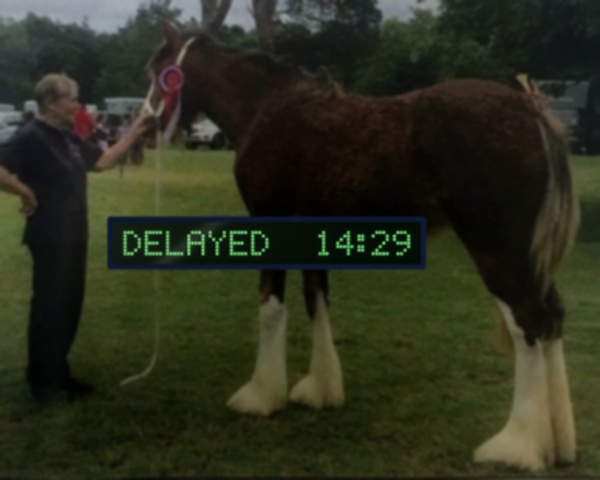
{"hour": 14, "minute": 29}
